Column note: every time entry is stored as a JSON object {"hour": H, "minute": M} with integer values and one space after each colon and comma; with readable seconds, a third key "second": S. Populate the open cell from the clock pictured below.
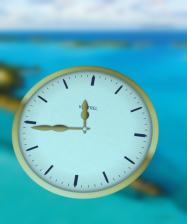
{"hour": 11, "minute": 44}
